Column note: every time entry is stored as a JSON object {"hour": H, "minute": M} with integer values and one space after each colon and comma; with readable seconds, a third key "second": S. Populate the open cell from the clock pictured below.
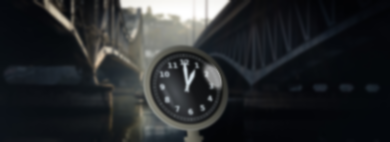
{"hour": 1, "minute": 0}
